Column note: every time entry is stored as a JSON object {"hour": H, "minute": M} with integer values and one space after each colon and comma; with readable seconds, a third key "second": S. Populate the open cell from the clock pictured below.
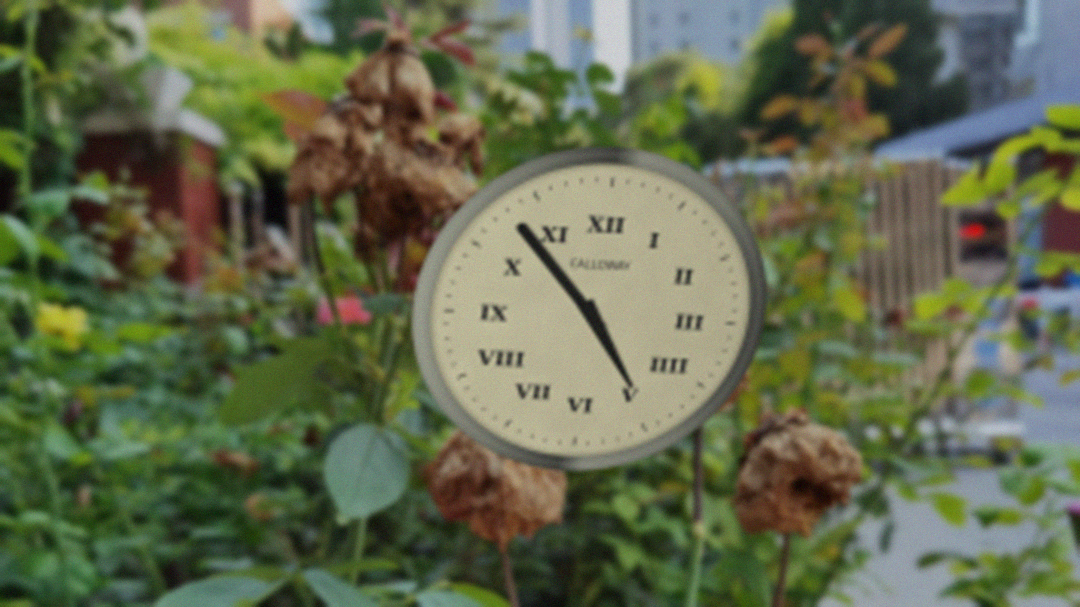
{"hour": 4, "minute": 53}
